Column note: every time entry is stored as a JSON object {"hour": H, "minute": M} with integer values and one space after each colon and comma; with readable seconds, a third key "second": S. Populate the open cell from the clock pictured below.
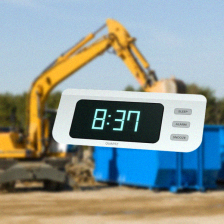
{"hour": 8, "minute": 37}
